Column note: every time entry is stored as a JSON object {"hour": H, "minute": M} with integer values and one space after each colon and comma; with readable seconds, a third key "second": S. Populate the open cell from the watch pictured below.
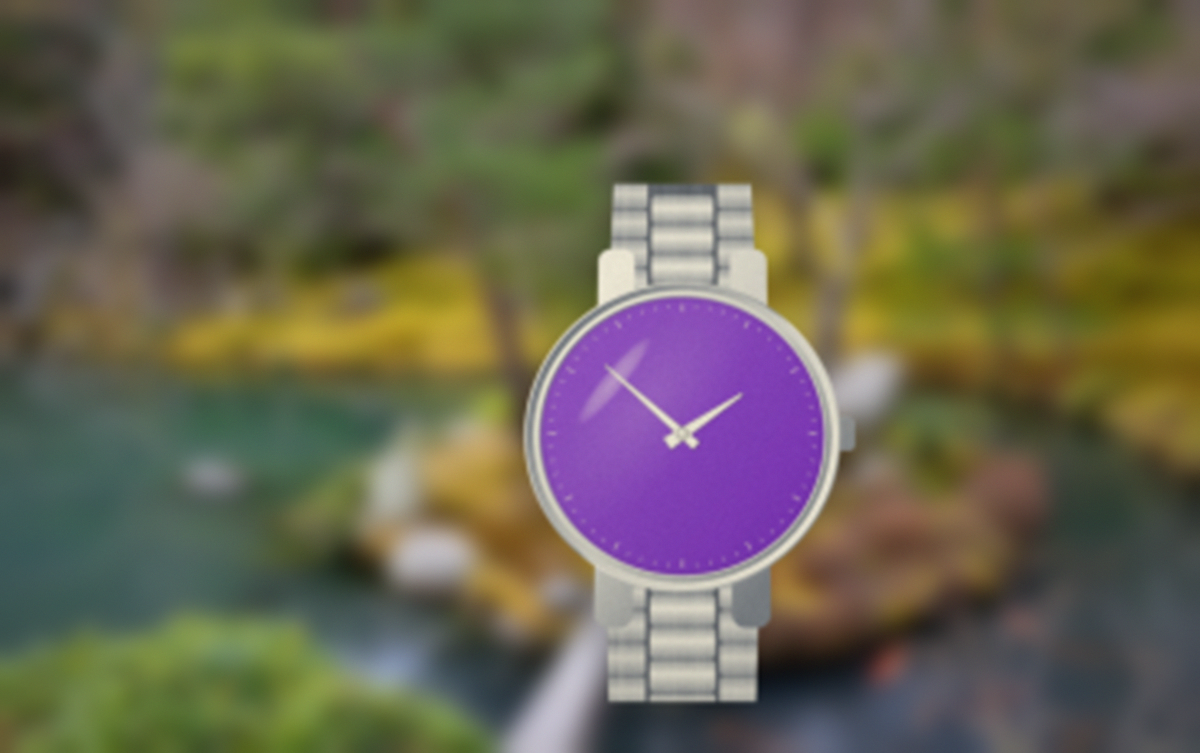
{"hour": 1, "minute": 52}
